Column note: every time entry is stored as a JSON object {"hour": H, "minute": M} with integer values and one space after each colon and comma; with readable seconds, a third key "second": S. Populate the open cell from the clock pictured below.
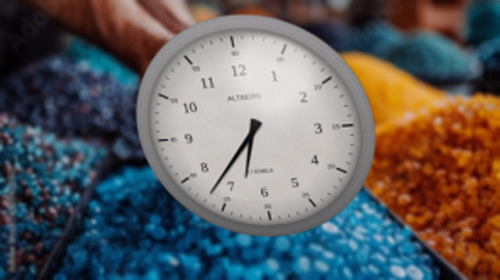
{"hour": 6, "minute": 37}
